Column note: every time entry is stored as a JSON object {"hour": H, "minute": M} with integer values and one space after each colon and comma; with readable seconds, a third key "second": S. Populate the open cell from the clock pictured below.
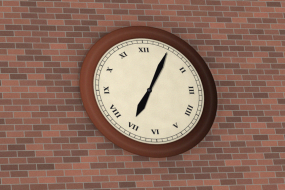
{"hour": 7, "minute": 5}
